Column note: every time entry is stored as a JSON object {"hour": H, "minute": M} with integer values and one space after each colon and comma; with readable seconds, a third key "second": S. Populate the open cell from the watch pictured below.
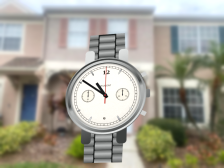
{"hour": 10, "minute": 51}
